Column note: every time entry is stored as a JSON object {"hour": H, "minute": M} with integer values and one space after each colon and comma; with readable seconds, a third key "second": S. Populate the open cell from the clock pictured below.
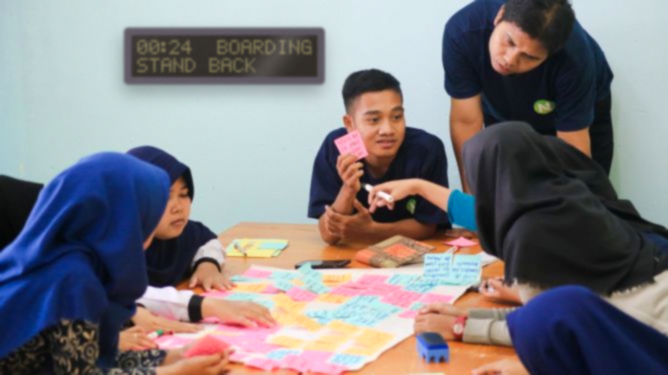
{"hour": 0, "minute": 24}
